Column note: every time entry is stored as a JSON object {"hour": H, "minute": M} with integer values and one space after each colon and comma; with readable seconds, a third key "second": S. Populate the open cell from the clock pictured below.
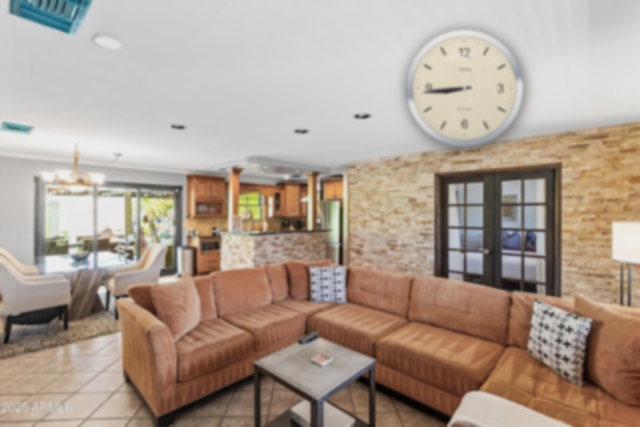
{"hour": 8, "minute": 44}
